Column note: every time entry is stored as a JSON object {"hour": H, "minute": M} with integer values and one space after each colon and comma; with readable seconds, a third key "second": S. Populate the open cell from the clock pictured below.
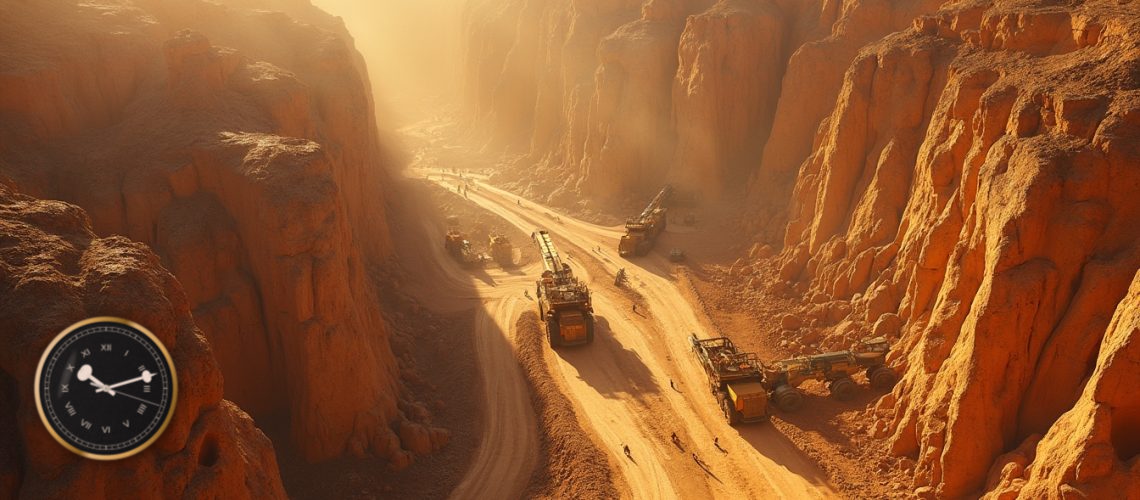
{"hour": 10, "minute": 12, "second": 18}
